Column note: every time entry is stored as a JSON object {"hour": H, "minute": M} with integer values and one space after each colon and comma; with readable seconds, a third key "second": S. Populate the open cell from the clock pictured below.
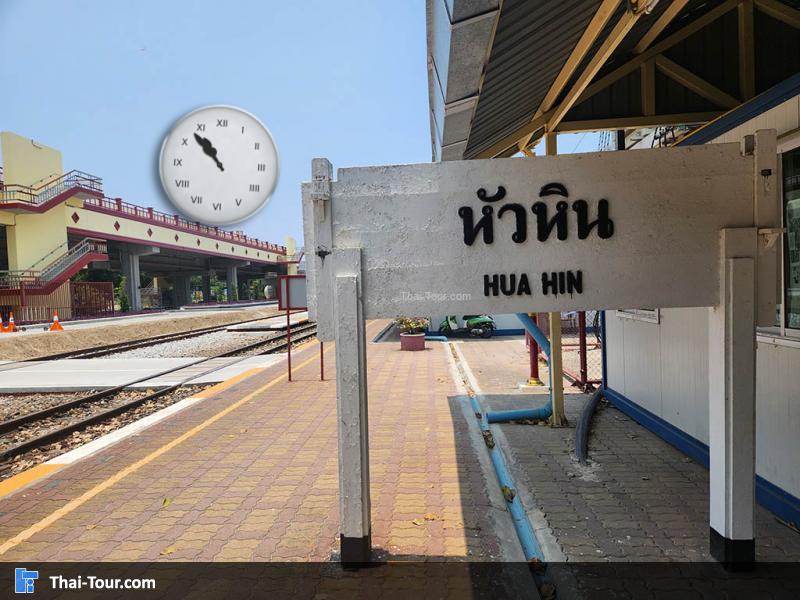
{"hour": 10, "minute": 53}
